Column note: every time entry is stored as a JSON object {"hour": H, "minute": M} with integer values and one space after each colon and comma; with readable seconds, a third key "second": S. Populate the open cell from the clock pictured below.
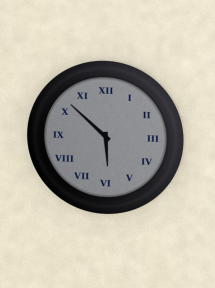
{"hour": 5, "minute": 52}
